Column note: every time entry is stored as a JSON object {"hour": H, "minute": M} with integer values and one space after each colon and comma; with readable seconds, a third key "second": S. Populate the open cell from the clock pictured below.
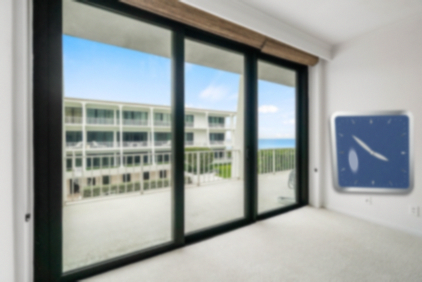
{"hour": 3, "minute": 52}
